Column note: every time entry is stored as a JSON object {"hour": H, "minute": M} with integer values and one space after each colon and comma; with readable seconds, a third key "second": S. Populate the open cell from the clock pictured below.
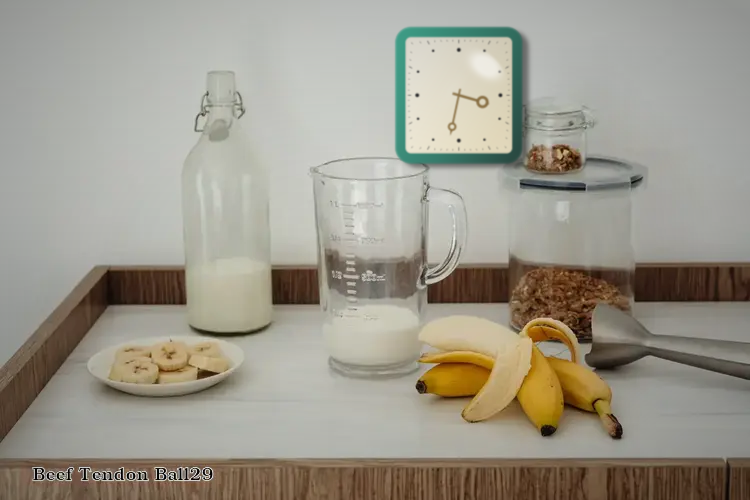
{"hour": 3, "minute": 32}
